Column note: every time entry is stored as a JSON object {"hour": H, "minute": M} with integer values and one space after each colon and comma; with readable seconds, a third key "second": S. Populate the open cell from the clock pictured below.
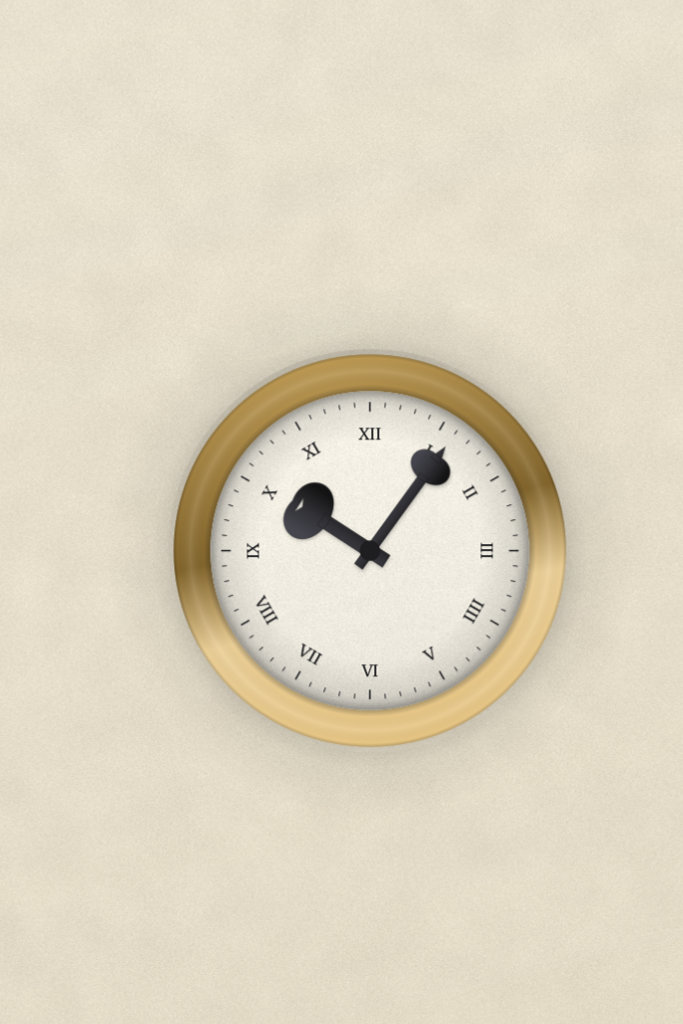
{"hour": 10, "minute": 6}
